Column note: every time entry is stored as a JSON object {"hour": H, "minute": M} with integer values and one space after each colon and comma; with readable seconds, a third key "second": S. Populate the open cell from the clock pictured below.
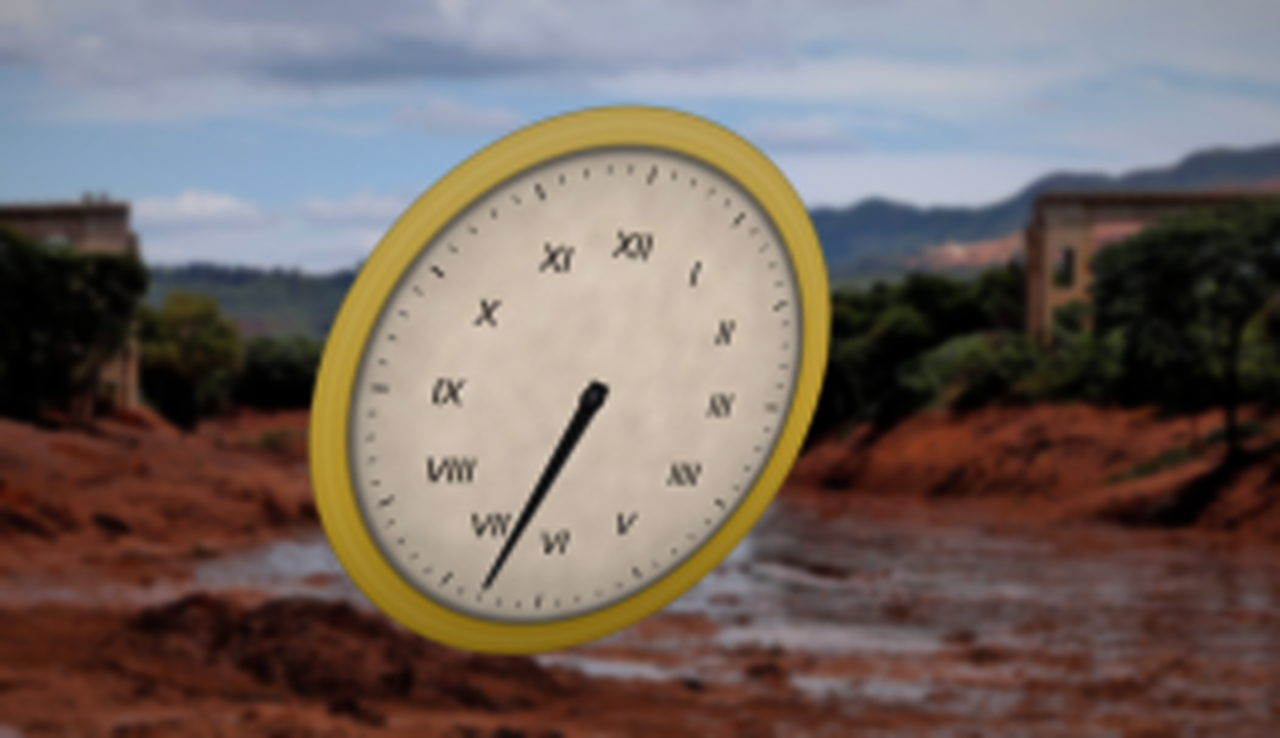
{"hour": 6, "minute": 33}
